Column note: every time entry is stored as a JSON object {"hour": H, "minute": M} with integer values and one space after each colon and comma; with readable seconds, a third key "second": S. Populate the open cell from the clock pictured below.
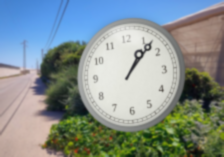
{"hour": 1, "minute": 7}
